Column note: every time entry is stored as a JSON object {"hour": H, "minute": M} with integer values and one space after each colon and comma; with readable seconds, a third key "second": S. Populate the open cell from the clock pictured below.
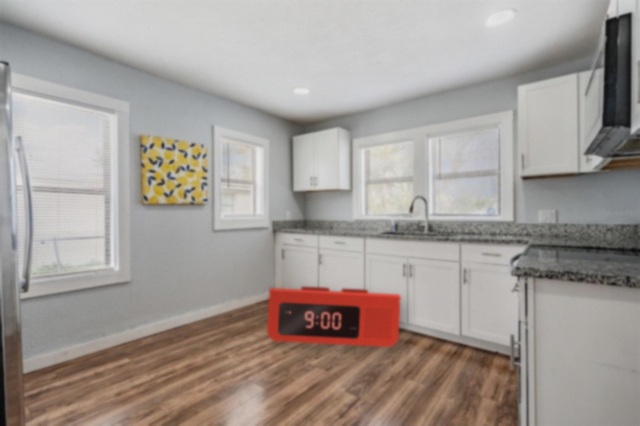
{"hour": 9, "minute": 0}
